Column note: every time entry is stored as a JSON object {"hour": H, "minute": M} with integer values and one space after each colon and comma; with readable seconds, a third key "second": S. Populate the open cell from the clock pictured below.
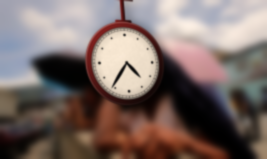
{"hour": 4, "minute": 36}
